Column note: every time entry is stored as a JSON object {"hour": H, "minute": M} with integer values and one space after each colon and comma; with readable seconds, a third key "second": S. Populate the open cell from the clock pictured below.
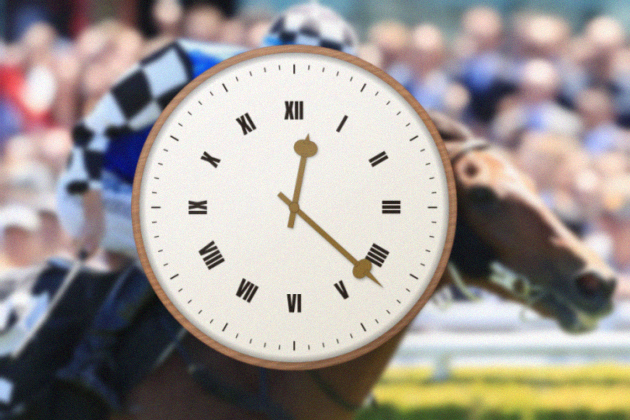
{"hour": 12, "minute": 22}
